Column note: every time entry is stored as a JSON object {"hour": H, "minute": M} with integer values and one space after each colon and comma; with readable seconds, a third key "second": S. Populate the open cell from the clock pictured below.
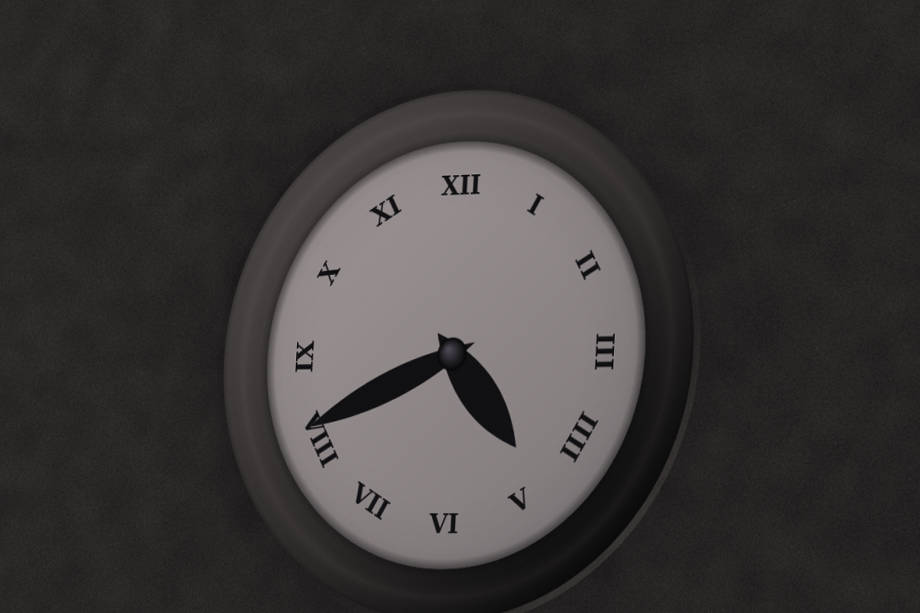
{"hour": 4, "minute": 41}
